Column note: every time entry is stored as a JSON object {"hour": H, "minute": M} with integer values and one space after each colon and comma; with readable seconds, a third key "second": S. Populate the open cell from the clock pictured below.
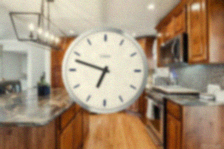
{"hour": 6, "minute": 48}
